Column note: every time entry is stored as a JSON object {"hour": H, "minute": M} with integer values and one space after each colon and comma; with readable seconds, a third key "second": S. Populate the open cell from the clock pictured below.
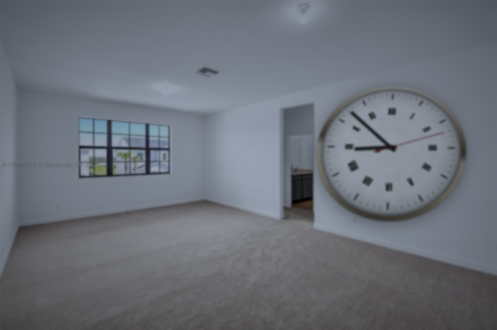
{"hour": 8, "minute": 52, "second": 12}
